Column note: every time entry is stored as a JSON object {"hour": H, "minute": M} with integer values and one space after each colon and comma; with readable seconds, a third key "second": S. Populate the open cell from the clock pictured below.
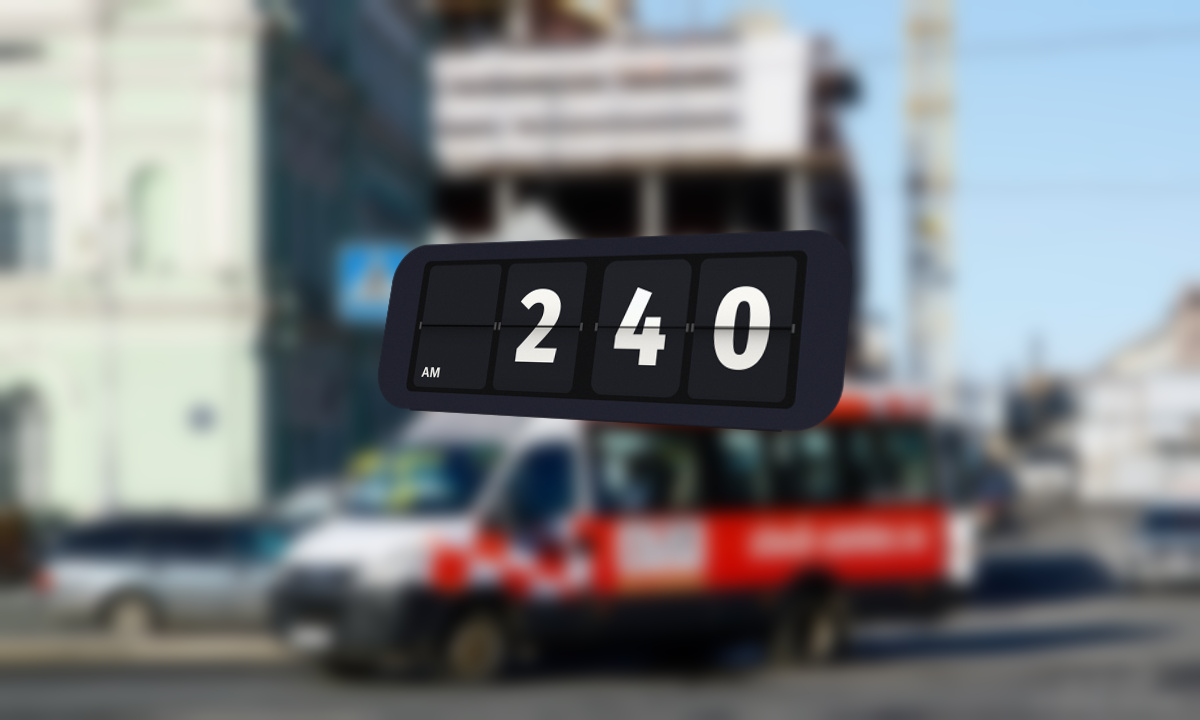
{"hour": 2, "minute": 40}
